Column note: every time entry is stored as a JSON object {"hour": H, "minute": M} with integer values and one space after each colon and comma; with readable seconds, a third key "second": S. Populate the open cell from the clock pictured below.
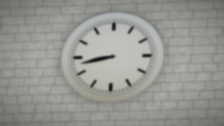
{"hour": 8, "minute": 43}
